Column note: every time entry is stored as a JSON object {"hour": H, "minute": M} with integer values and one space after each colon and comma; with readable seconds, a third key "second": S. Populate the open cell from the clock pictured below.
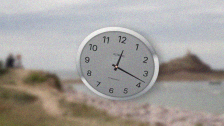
{"hour": 12, "minute": 18}
